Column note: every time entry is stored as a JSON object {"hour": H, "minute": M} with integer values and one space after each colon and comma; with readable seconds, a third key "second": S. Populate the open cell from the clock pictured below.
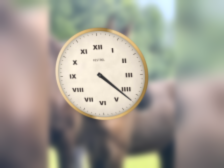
{"hour": 4, "minute": 22}
